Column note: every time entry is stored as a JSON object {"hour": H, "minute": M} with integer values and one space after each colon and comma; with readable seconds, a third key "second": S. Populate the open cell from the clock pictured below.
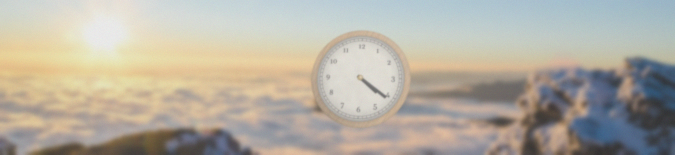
{"hour": 4, "minute": 21}
